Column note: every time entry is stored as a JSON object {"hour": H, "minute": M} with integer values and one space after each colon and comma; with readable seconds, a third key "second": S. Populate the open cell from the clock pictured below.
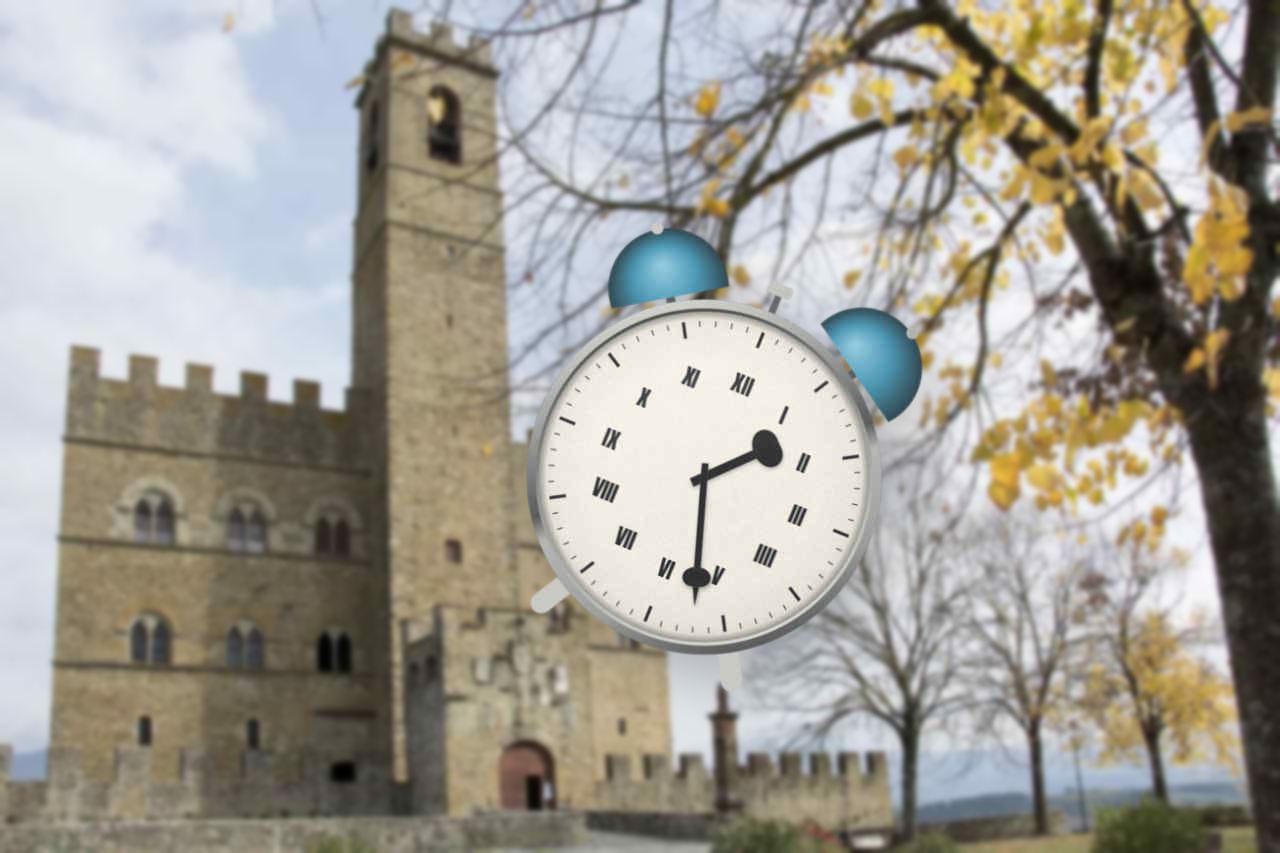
{"hour": 1, "minute": 27}
